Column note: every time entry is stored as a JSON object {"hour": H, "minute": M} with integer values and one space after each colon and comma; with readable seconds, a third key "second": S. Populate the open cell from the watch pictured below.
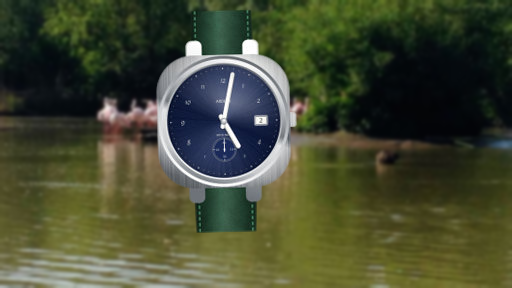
{"hour": 5, "minute": 2}
